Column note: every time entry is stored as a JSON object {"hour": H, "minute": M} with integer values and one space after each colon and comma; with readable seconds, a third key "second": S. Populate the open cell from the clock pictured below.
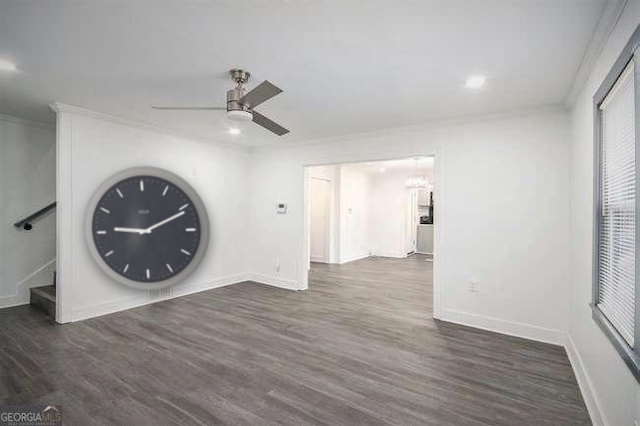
{"hour": 9, "minute": 11}
